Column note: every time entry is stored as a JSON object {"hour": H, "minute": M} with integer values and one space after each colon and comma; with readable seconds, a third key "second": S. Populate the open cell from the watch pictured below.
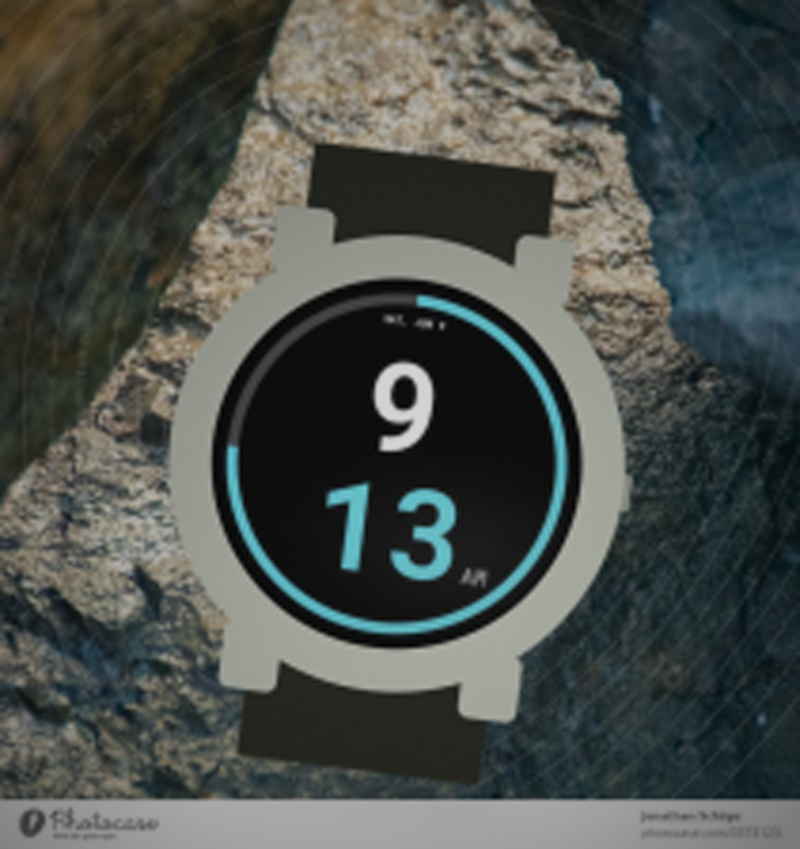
{"hour": 9, "minute": 13}
